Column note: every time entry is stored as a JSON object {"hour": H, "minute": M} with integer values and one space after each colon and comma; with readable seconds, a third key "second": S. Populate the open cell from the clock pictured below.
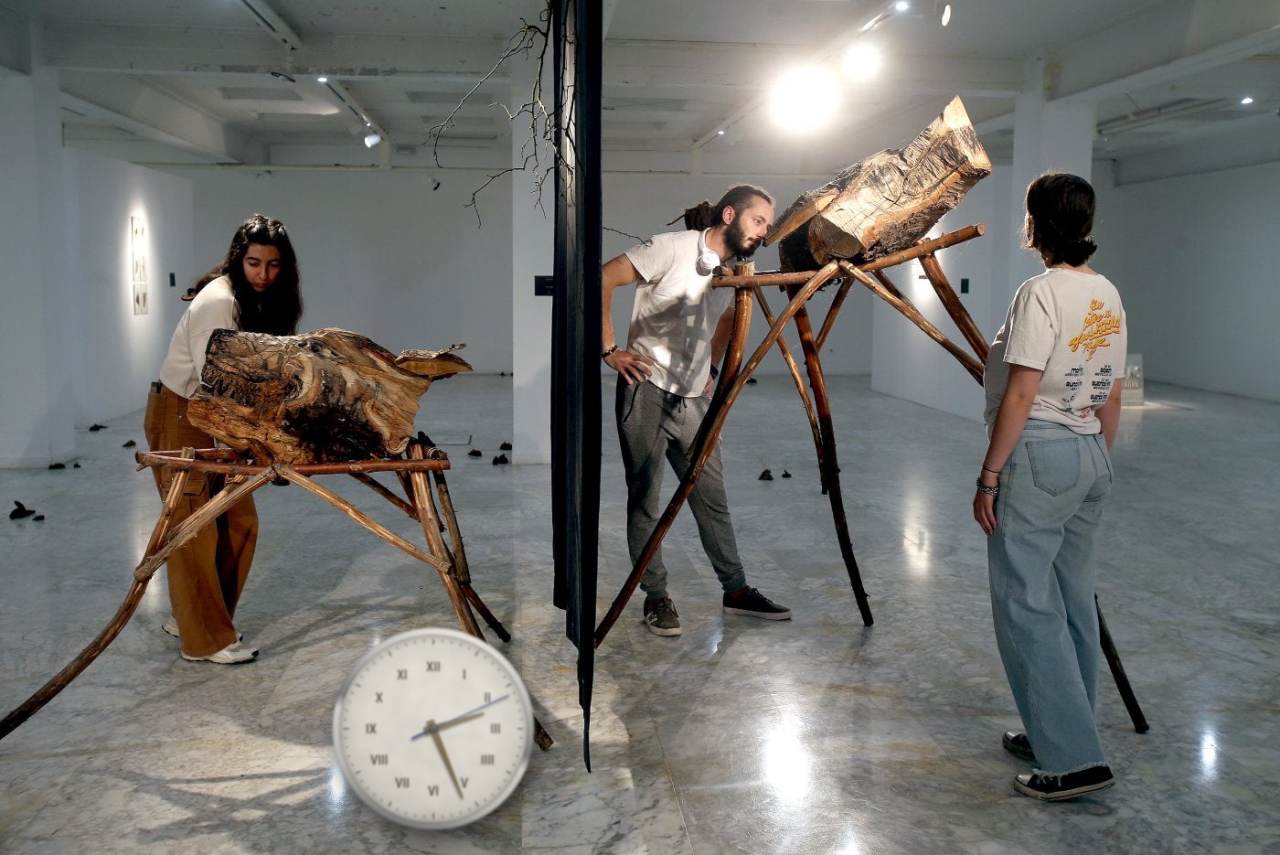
{"hour": 2, "minute": 26, "second": 11}
